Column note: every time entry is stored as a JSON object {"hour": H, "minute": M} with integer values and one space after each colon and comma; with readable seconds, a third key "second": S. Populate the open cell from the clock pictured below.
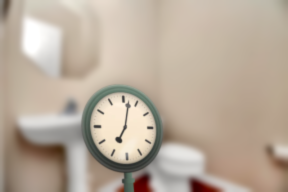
{"hour": 7, "minute": 2}
